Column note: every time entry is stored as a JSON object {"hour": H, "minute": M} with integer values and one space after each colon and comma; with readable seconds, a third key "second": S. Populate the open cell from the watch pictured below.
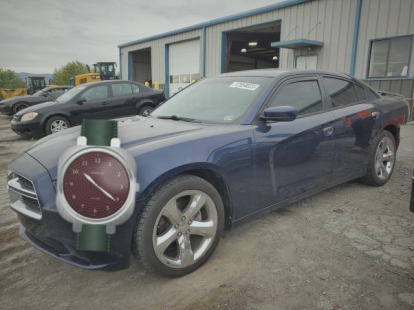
{"hour": 10, "minute": 21}
